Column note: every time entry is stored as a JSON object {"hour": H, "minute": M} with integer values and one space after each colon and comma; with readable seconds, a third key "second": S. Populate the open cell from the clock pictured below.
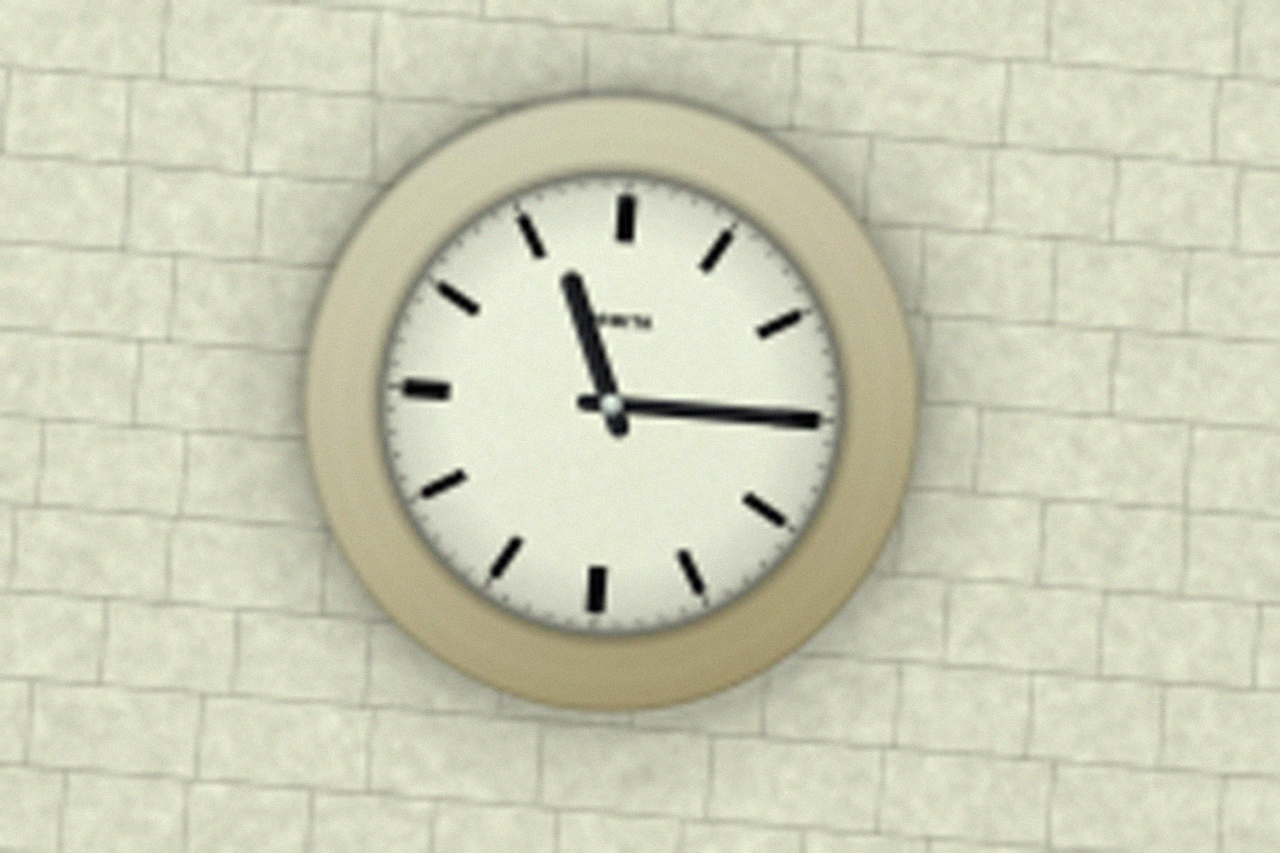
{"hour": 11, "minute": 15}
